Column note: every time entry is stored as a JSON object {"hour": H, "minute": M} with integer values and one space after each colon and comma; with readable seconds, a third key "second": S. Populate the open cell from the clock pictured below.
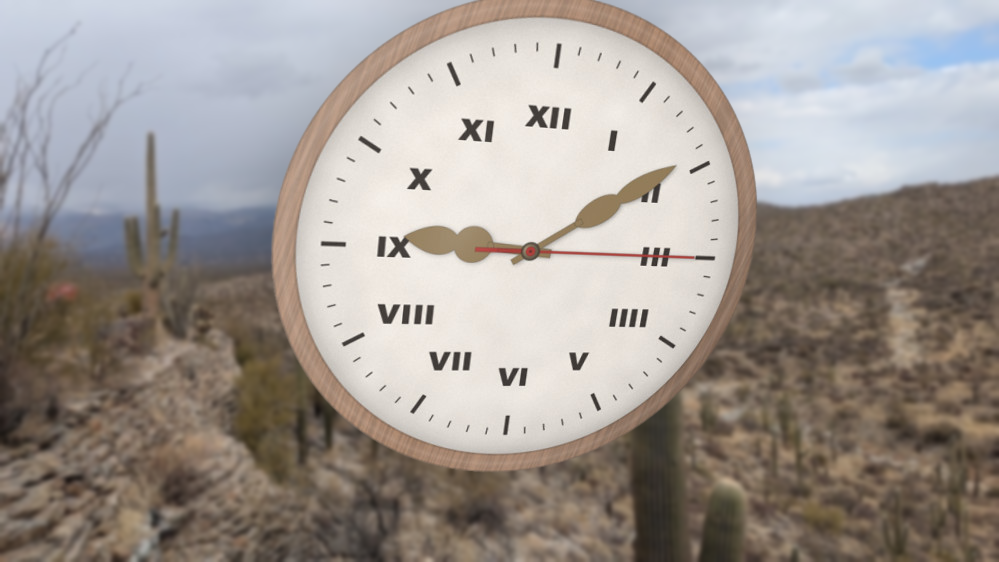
{"hour": 9, "minute": 9, "second": 15}
